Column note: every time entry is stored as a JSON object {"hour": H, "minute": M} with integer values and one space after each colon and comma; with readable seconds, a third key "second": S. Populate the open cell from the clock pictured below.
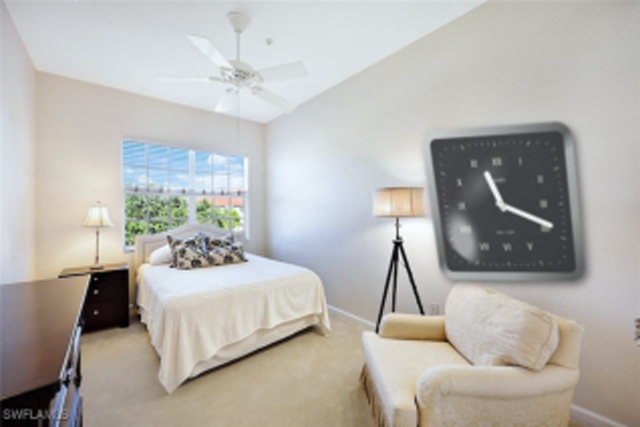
{"hour": 11, "minute": 19}
